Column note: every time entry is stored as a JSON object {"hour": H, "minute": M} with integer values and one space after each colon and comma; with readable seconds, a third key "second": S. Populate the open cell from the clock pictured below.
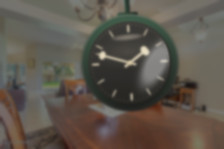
{"hour": 1, "minute": 48}
